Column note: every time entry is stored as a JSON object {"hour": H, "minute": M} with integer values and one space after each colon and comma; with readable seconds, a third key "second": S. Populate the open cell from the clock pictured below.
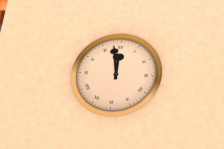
{"hour": 11, "minute": 58}
